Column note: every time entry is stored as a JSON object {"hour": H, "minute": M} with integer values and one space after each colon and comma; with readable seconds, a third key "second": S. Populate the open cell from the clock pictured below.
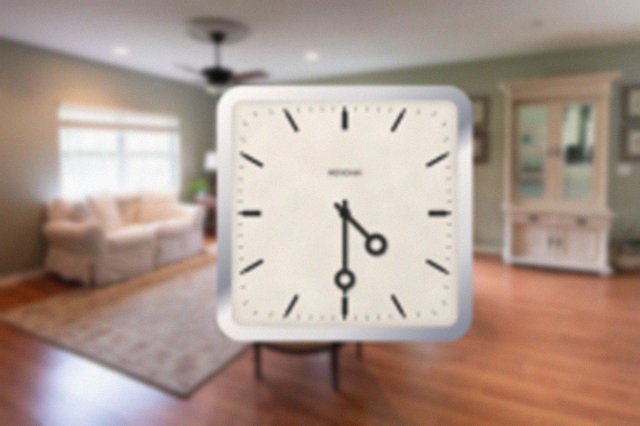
{"hour": 4, "minute": 30}
